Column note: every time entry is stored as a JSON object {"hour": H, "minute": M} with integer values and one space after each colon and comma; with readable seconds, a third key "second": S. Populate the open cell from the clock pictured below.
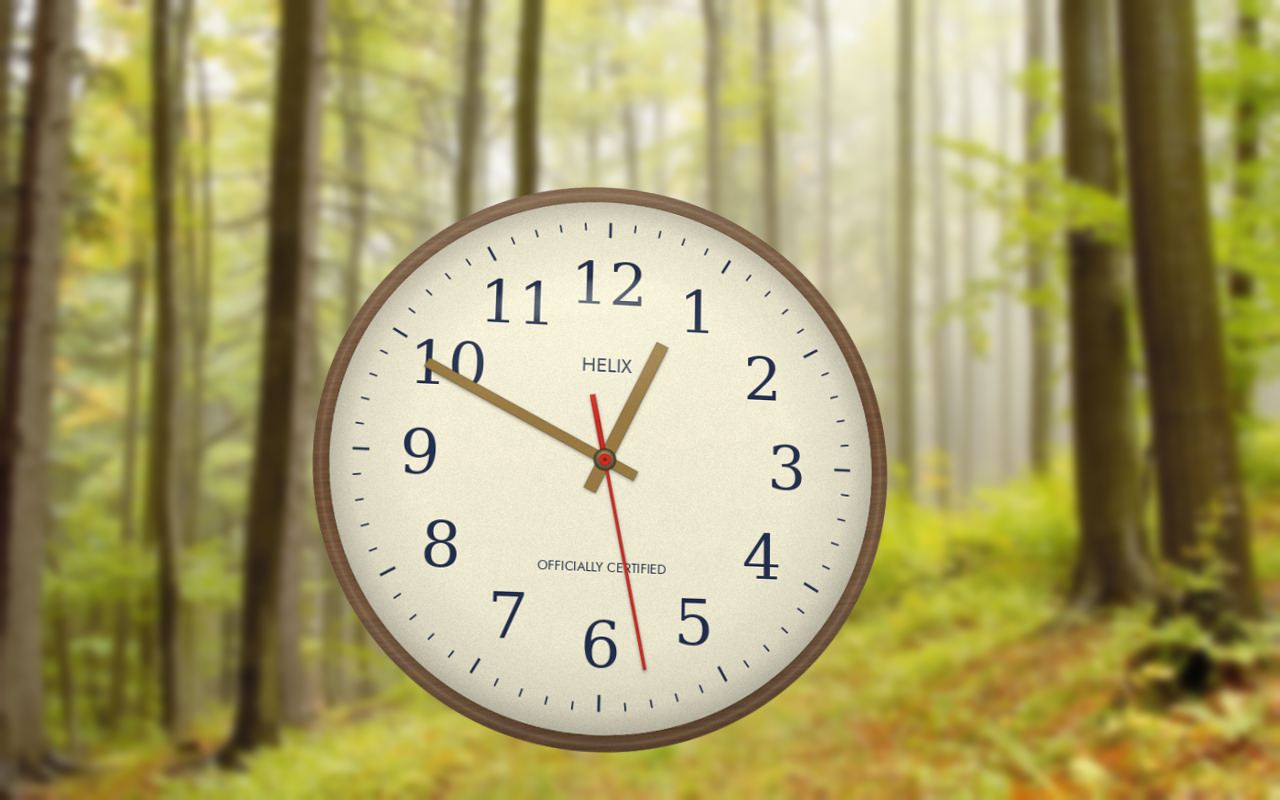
{"hour": 12, "minute": 49, "second": 28}
